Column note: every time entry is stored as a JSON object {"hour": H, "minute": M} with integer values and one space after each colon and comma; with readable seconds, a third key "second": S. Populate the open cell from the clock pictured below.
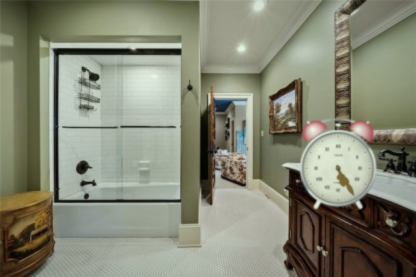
{"hour": 5, "minute": 25}
